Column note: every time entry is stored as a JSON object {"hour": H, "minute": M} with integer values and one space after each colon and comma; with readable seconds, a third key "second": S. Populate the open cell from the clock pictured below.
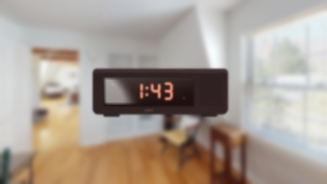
{"hour": 1, "minute": 43}
